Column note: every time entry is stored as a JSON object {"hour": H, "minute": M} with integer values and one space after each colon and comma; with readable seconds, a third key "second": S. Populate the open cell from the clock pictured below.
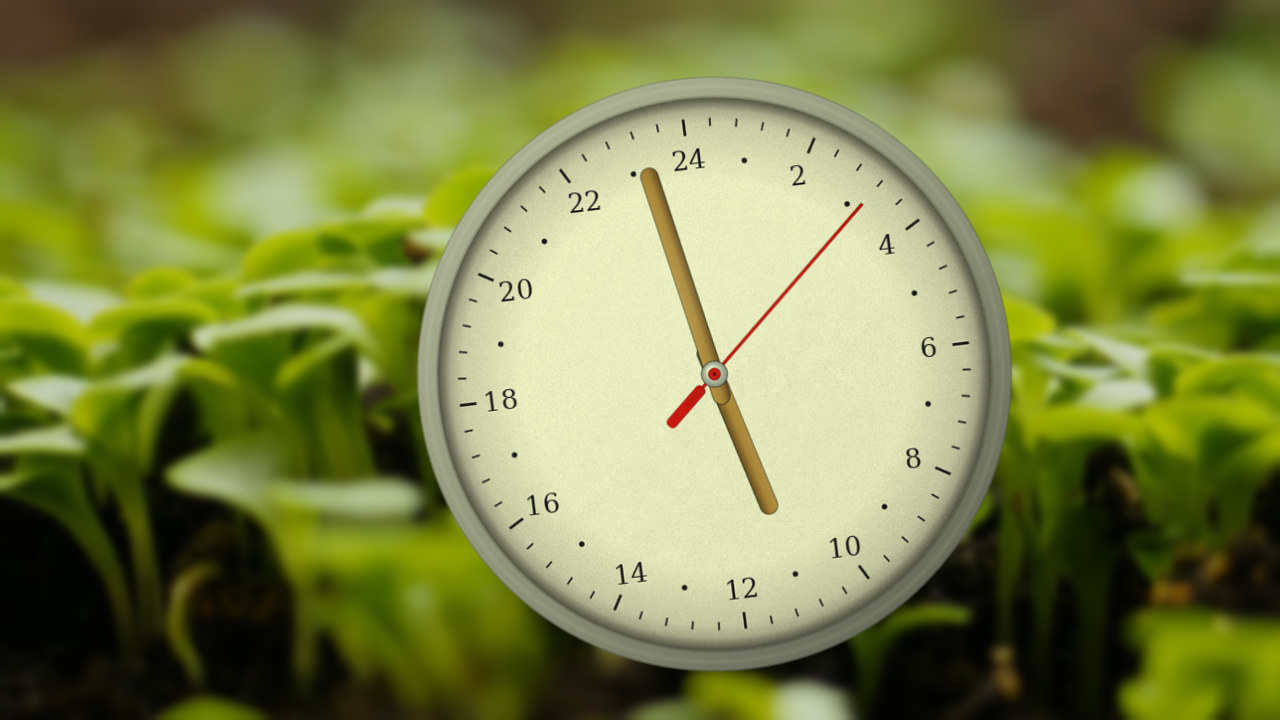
{"hour": 10, "minute": 58, "second": 8}
